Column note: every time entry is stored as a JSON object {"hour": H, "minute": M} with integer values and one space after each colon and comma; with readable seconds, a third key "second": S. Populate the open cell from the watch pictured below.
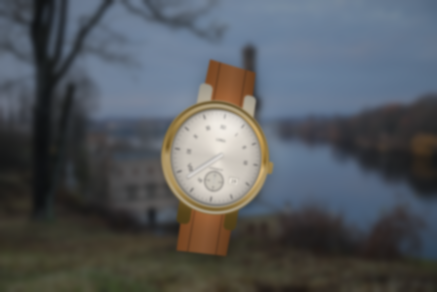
{"hour": 7, "minute": 38}
